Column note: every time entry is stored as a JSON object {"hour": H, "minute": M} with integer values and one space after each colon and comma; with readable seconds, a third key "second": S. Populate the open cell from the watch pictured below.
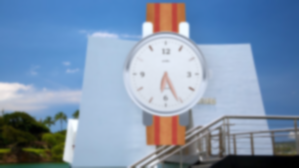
{"hour": 6, "minute": 26}
